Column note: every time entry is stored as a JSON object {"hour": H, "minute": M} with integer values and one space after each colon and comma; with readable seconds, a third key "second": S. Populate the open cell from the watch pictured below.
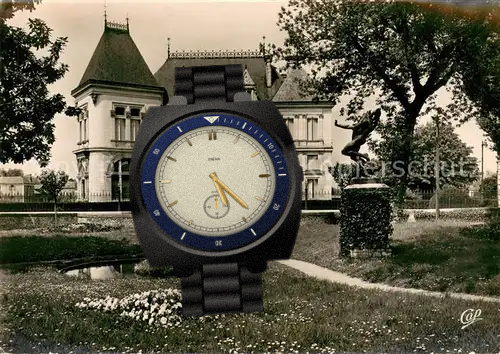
{"hour": 5, "minute": 23}
